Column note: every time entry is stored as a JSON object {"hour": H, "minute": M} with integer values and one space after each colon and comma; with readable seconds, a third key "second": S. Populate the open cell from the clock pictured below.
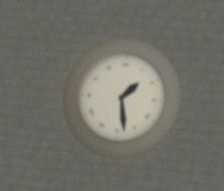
{"hour": 1, "minute": 28}
